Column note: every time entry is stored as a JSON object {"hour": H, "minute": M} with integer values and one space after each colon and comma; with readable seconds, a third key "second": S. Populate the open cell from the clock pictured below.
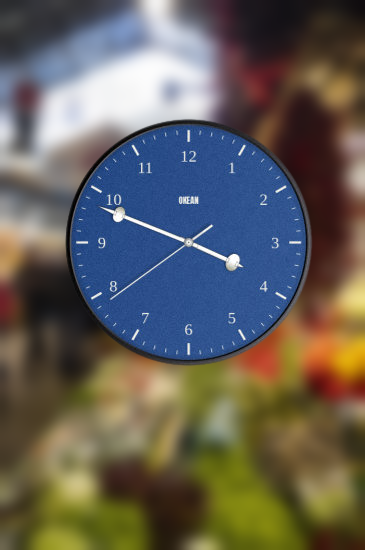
{"hour": 3, "minute": 48, "second": 39}
